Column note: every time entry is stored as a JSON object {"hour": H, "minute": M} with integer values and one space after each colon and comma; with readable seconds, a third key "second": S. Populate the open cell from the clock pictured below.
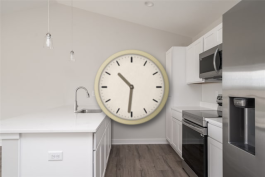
{"hour": 10, "minute": 31}
